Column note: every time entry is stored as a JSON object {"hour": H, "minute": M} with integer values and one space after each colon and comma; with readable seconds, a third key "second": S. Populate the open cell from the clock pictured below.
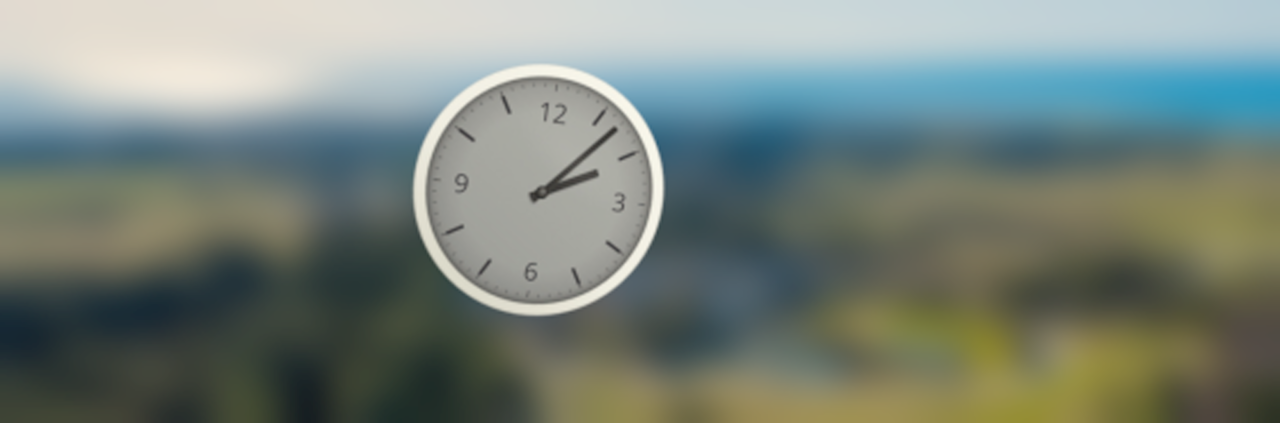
{"hour": 2, "minute": 7}
